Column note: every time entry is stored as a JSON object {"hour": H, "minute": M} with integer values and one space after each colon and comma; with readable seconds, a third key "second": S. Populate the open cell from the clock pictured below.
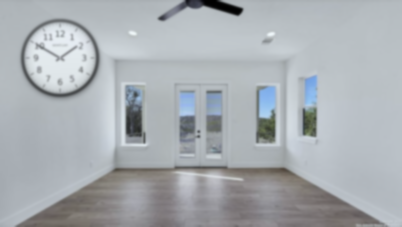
{"hour": 1, "minute": 50}
